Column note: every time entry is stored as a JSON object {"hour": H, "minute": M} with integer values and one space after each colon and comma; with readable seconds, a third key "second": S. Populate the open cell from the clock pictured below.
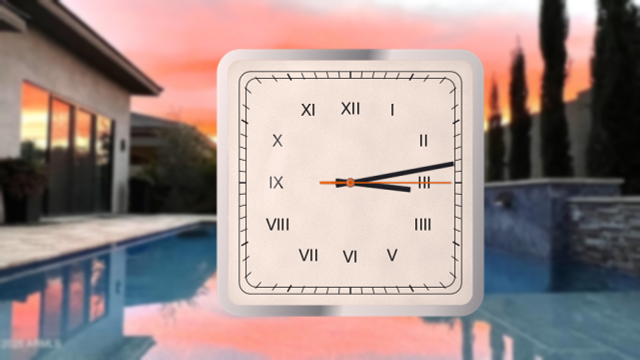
{"hour": 3, "minute": 13, "second": 15}
